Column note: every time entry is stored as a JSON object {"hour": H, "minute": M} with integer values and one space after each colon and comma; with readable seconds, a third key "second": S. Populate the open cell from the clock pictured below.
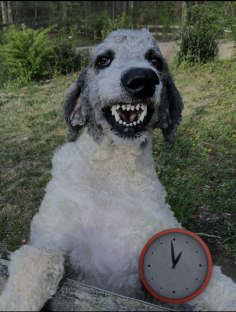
{"hour": 12, "minute": 59}
